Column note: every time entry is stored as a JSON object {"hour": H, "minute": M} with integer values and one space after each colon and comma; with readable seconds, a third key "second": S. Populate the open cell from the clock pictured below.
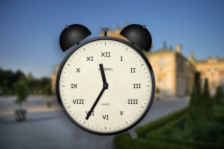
{"hour": 11, "minute": 35}
